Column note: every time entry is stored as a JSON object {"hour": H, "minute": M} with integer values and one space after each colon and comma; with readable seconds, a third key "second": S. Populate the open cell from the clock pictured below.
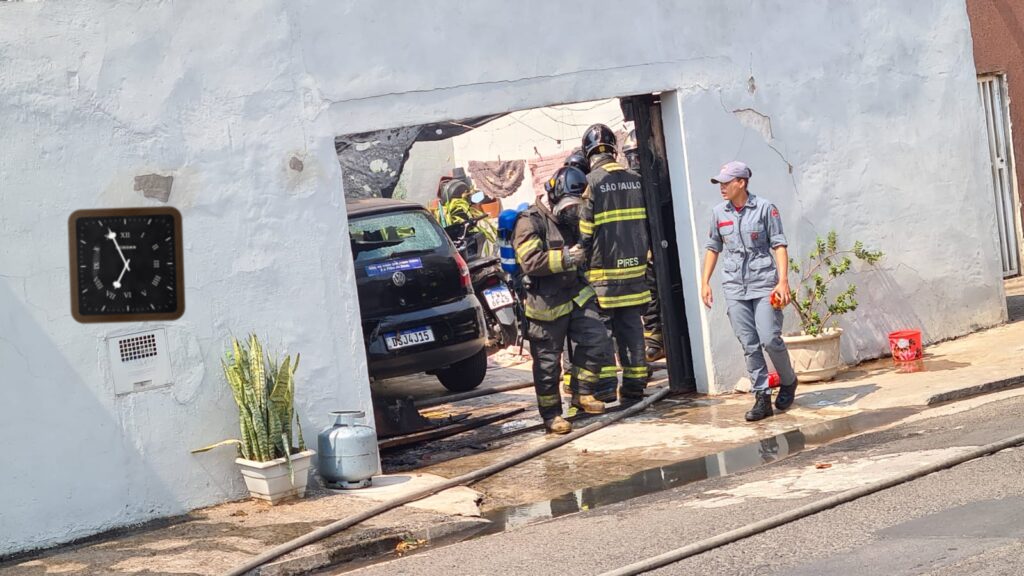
{"hour": 6, "minute": 56}
